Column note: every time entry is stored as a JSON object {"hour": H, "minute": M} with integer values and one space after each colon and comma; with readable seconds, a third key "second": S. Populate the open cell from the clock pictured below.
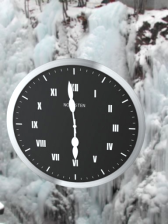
{"hour": 5, "minute": 59}
